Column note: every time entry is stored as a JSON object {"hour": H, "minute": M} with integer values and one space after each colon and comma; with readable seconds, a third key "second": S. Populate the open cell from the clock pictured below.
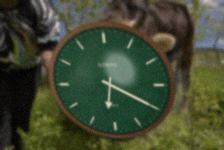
{"hour": 6, "minute": 20}
